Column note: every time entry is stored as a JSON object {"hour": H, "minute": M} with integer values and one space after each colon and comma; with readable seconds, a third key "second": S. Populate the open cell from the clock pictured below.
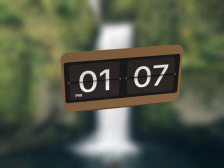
{"hour": 1, "minute": 7}
